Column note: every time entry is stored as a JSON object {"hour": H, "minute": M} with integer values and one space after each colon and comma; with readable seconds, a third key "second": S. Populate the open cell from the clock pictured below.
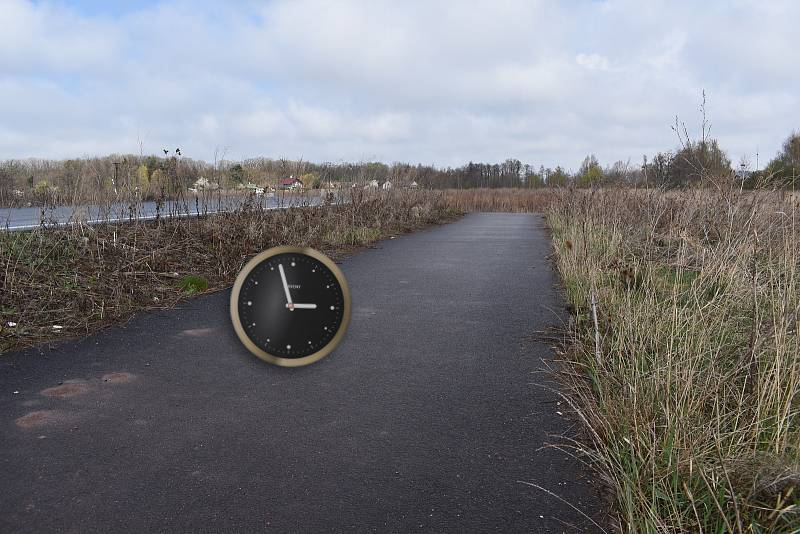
{"hour": 2, "minute": 57}
